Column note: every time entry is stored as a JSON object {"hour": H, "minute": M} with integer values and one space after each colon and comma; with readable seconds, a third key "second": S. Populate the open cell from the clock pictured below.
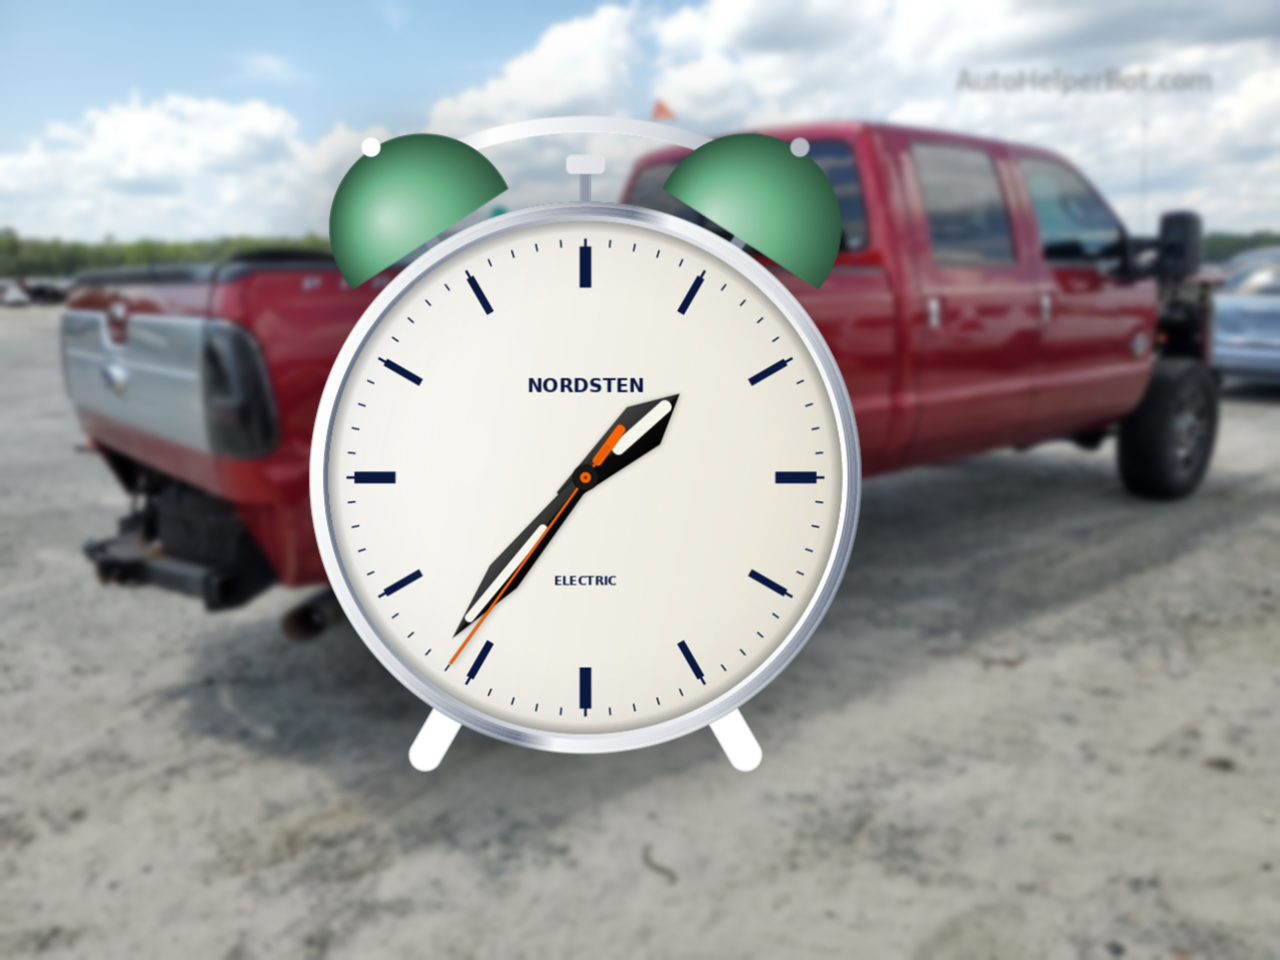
{"hour": 1, "minute": 36, "second": 36}
